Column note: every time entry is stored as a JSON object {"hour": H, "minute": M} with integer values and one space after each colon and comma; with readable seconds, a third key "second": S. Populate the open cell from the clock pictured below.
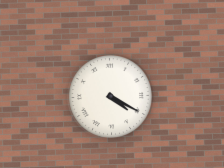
{"hour": 4, "minute": 20}
